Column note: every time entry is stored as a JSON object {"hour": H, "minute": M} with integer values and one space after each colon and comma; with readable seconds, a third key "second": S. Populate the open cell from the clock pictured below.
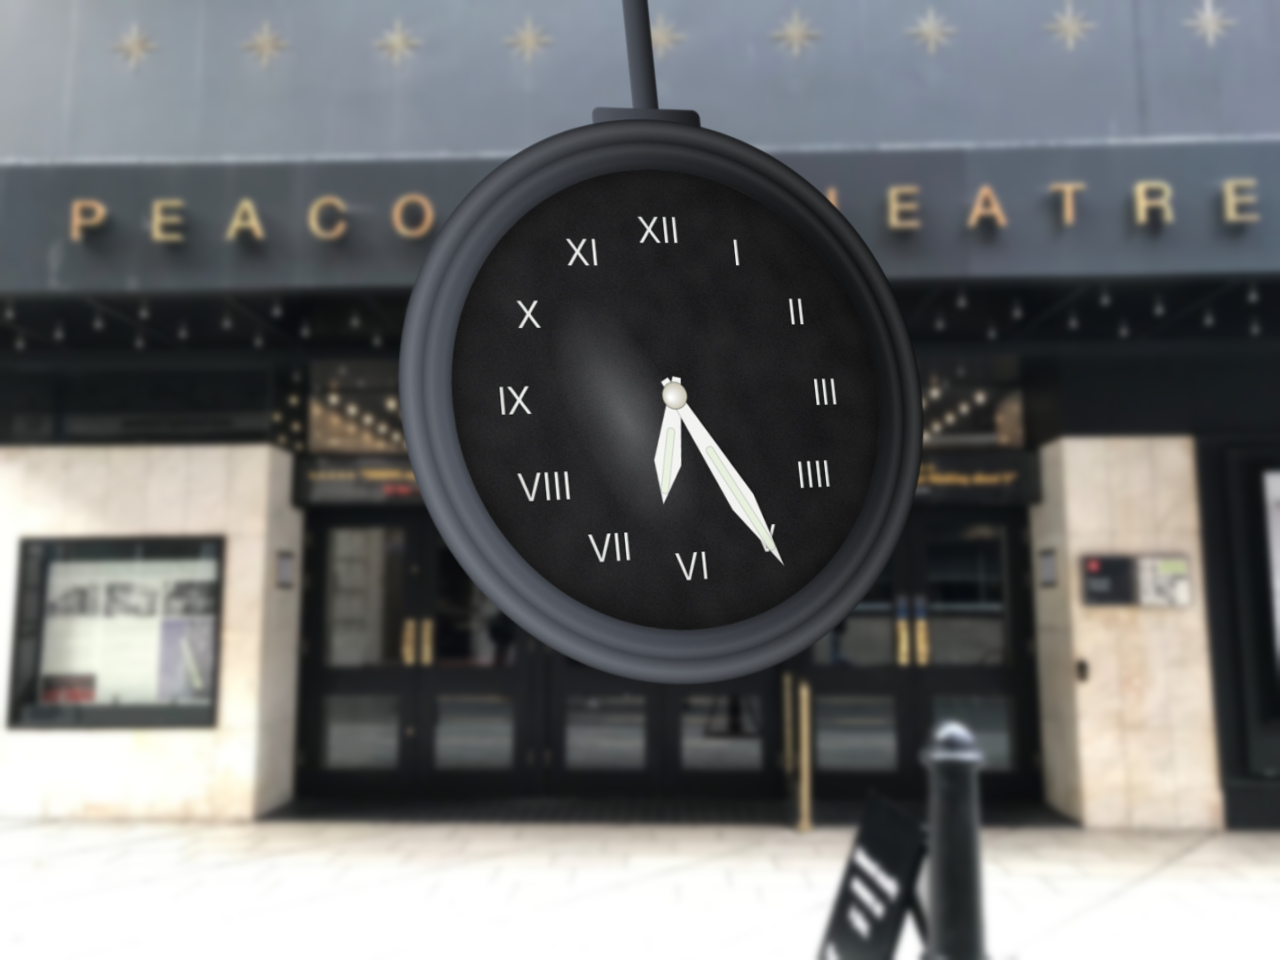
{"hour": 6, "minute": 25}
